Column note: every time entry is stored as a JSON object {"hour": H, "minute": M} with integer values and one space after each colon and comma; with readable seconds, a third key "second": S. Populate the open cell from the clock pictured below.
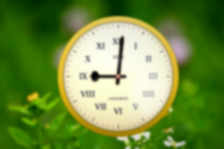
{"hour": 9, "minute": 1}
